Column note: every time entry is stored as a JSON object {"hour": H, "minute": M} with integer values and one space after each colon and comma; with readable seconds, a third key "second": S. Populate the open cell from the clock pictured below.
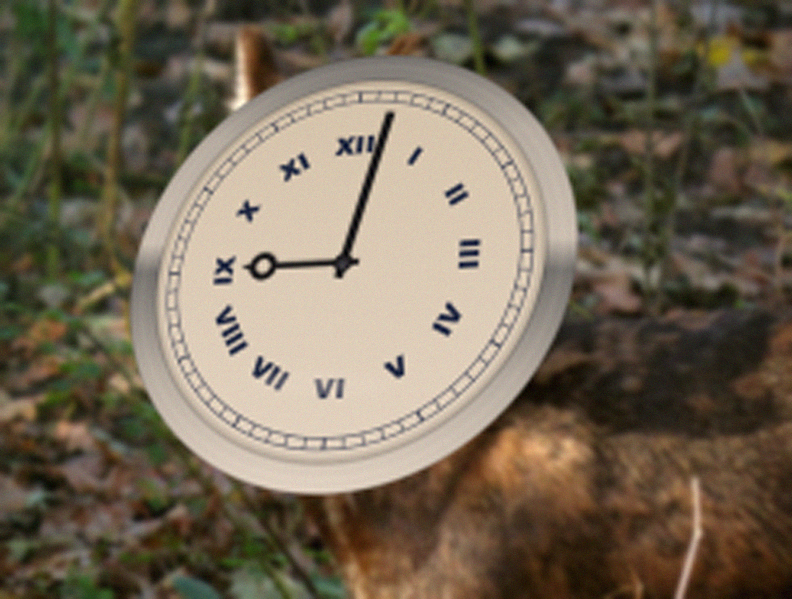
{"hour": 9, "minute": 2}
